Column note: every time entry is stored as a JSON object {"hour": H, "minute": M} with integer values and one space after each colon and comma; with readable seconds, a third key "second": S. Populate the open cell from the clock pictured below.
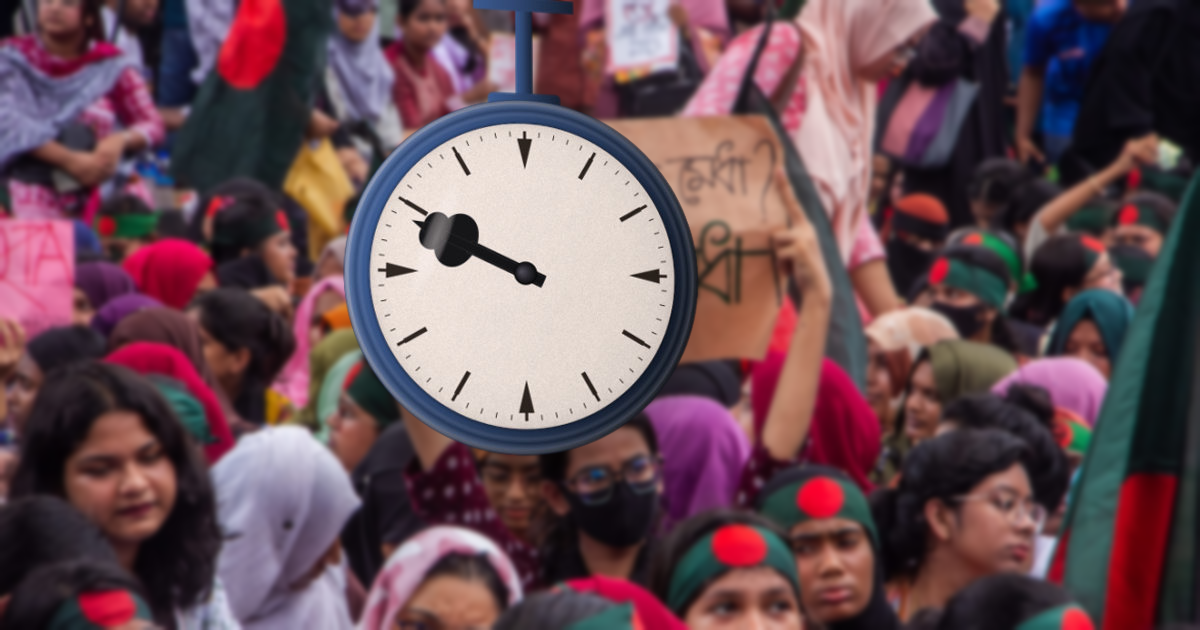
{"hour": 9, "minute": 49}
